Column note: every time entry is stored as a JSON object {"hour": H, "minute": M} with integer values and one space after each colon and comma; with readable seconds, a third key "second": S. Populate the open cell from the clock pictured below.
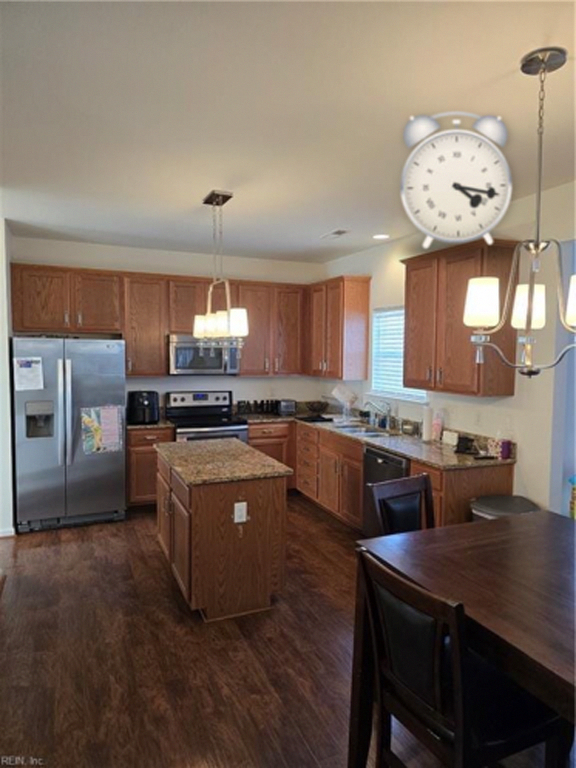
{"hour": 4, "minute": 17}
